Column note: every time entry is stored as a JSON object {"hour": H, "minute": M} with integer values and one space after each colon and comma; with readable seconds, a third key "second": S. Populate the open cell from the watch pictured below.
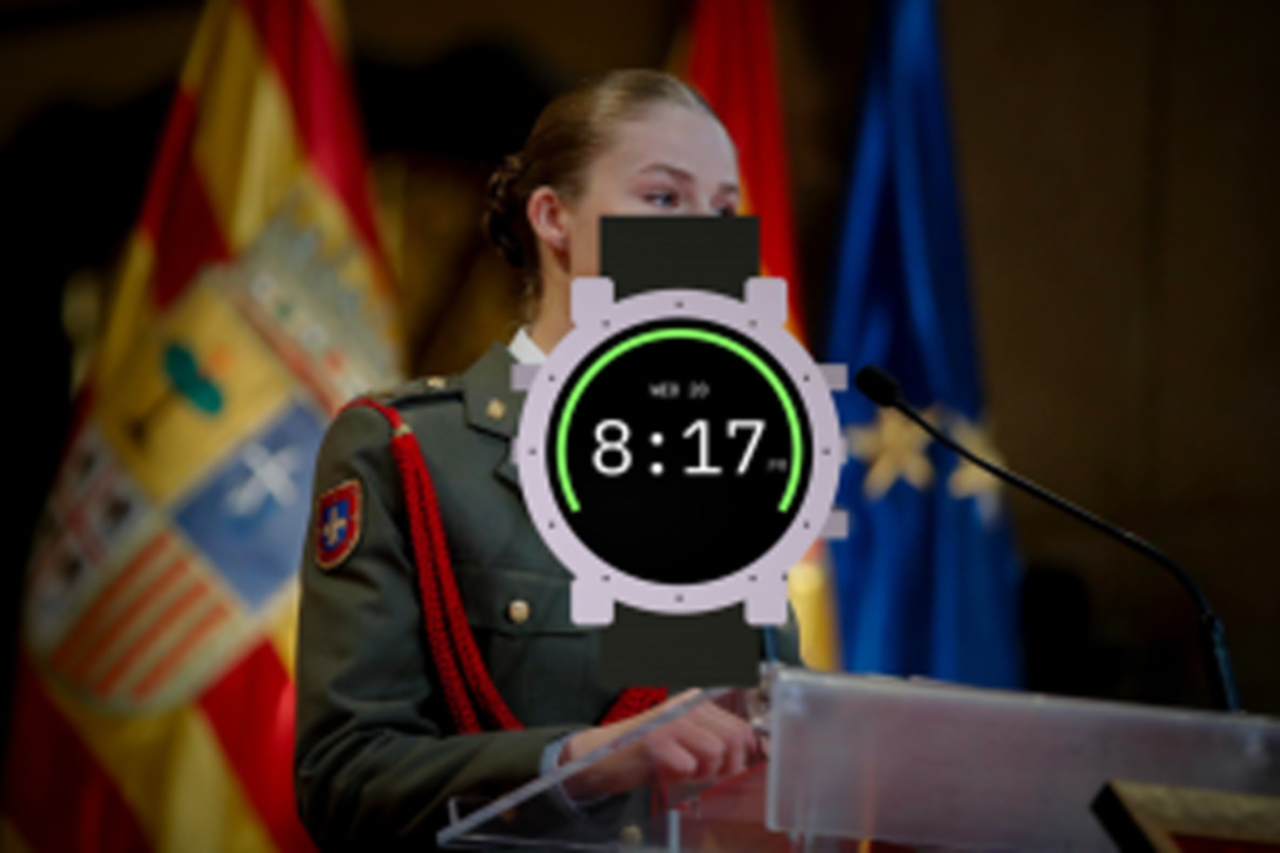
{"hour": 8, "minute": 17}
